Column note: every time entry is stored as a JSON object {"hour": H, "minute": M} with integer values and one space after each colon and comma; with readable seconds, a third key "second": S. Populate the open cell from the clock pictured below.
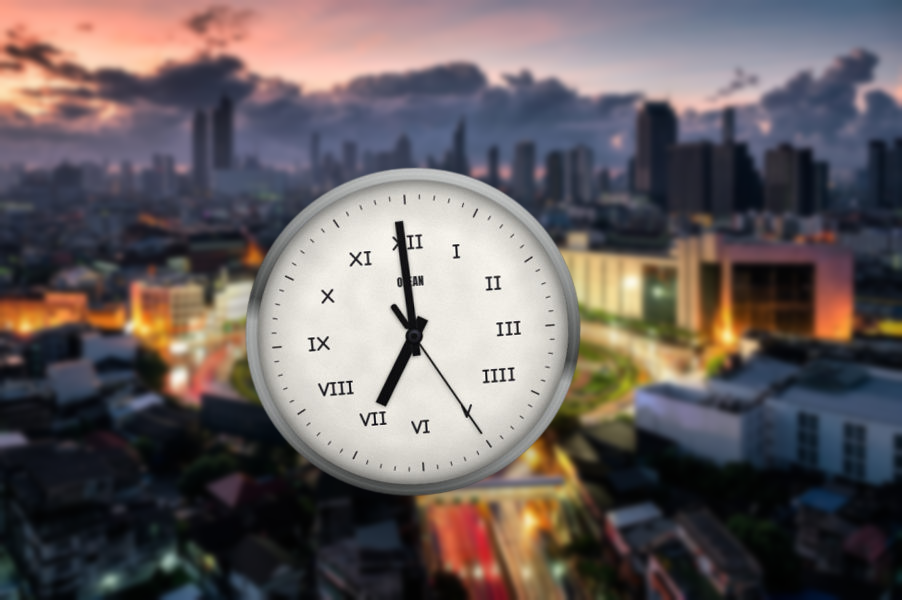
{"hour": 6, "minute": 59, "second": 25}
